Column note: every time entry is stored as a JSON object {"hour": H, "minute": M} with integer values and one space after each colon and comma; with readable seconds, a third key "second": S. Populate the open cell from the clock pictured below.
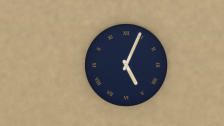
{"hour": 5, "minute": 4}
